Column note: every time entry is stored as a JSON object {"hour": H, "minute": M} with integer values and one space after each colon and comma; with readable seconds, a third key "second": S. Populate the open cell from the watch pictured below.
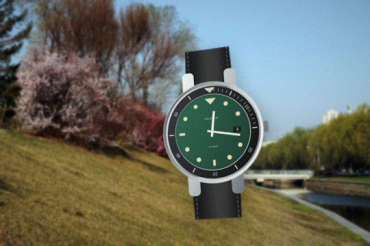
{"hour": 12, "minute": 17}
